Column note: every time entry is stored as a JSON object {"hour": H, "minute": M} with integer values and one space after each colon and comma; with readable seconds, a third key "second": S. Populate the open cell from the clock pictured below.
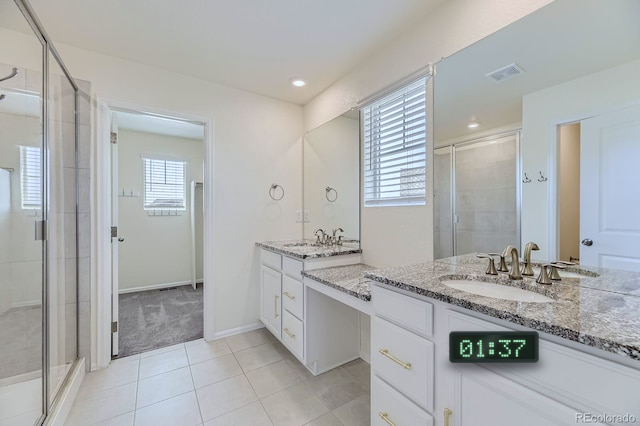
{"hour": 1, "minute": 37}
